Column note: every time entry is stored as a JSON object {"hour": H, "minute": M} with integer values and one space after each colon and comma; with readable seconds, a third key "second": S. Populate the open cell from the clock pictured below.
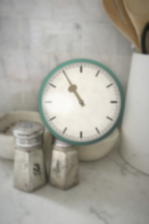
{"hour": 10, "minute": 55}
